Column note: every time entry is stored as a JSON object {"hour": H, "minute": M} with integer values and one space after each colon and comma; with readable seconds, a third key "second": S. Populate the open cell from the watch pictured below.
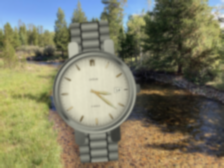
{"hour": 3, "minute": 22}
